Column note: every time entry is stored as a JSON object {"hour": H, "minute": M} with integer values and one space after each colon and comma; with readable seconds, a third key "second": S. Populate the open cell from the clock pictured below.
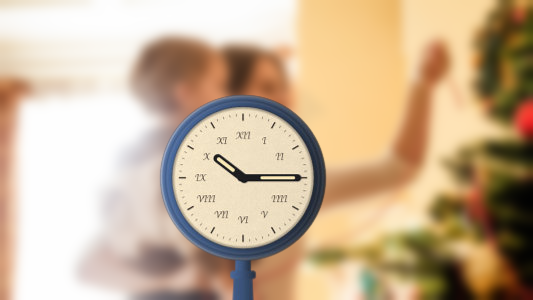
{"hour": 10, "minute": 15}
